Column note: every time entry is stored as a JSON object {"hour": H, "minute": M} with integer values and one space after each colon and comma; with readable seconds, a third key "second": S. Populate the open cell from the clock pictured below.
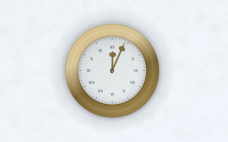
{"hour": 12, "minute": 4}
